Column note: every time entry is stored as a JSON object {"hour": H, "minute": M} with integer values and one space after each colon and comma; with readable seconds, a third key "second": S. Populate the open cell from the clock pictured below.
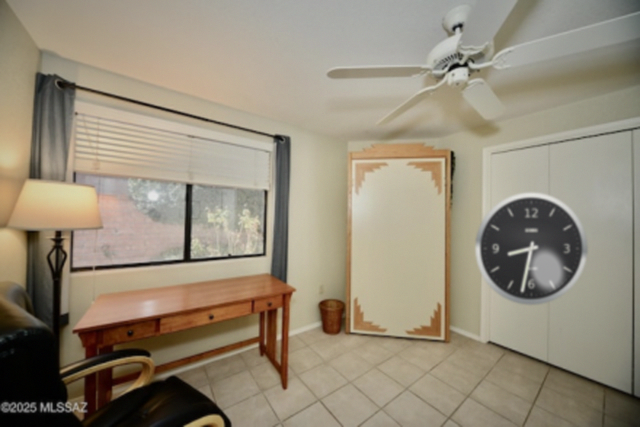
{"hour": 8, "minute": 32}
